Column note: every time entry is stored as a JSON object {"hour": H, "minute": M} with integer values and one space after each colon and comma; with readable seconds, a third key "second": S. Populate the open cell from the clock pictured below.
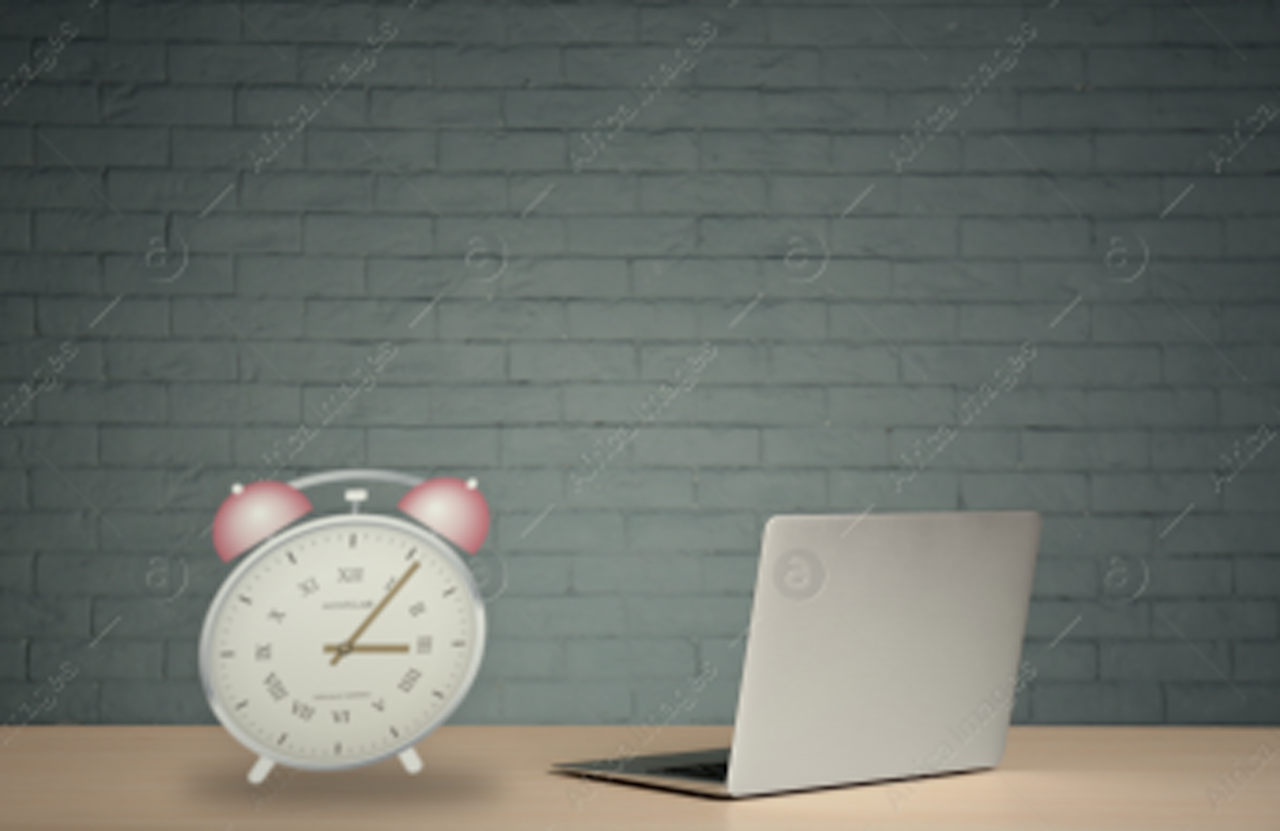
{"hour": 3, "minute": 6}
